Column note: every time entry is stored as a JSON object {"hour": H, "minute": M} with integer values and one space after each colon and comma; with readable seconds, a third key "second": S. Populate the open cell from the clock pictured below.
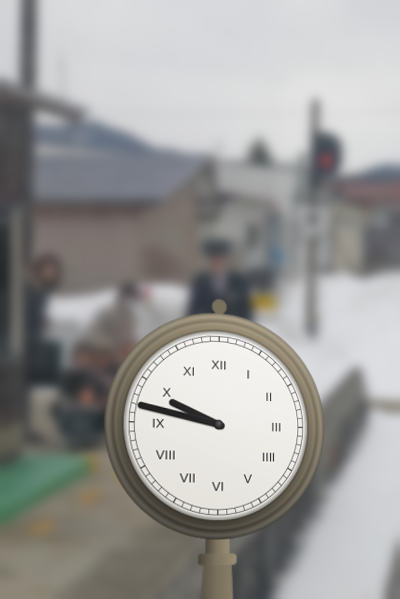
{"hour": 9, "minute": 47}
